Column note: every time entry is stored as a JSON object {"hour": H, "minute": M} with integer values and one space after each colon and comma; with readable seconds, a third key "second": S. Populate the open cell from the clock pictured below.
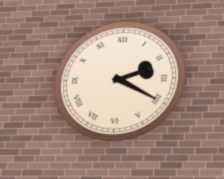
{"hour": 2, "minute": 20}
